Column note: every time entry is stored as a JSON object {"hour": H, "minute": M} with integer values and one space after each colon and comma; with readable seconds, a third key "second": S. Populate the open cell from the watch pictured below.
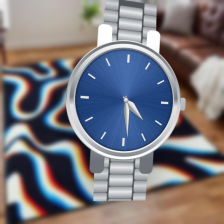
{"hour": 4, "minute": 29}
